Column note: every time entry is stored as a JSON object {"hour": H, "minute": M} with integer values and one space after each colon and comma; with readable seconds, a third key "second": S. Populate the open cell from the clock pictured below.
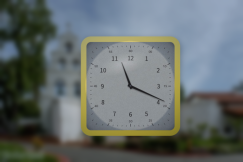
{"hour": 11, "minute": 19}
